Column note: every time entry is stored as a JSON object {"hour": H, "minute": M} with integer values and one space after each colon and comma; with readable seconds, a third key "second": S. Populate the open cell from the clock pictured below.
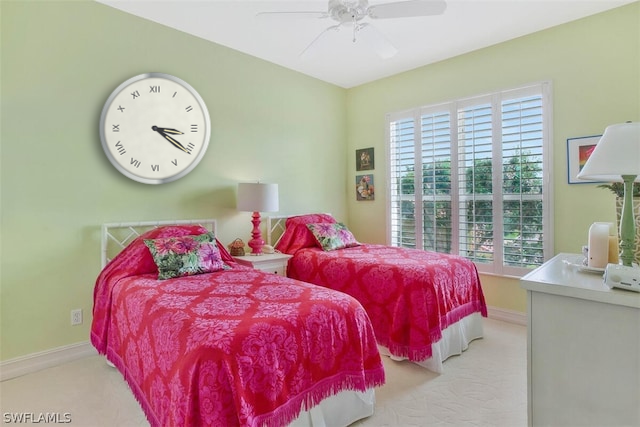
{"hour": 3, "minute": 21}
